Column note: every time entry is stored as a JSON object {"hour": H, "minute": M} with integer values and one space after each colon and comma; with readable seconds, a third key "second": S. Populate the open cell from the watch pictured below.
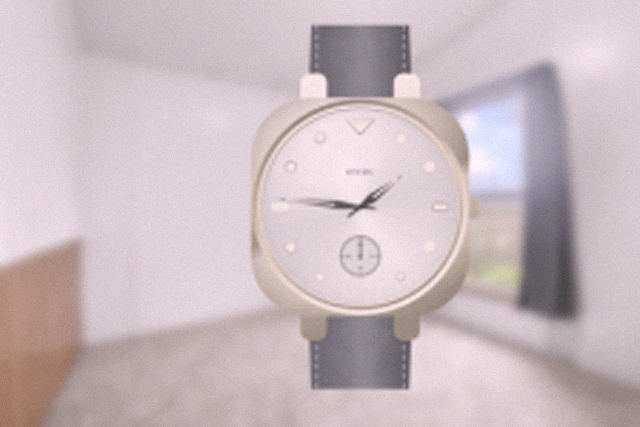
{"hour": 1, "minute": 46}
